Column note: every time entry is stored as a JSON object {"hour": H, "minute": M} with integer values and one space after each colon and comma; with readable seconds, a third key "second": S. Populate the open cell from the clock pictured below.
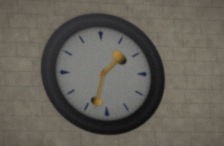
{"hour": 1, "minute": 33}
